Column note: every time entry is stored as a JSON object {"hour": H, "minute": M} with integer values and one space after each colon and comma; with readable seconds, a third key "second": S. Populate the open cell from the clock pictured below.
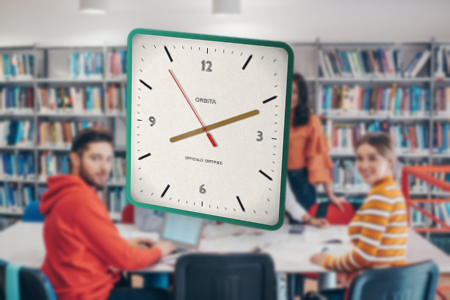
{"hour": 8, "minute": 10, "second": 54}
